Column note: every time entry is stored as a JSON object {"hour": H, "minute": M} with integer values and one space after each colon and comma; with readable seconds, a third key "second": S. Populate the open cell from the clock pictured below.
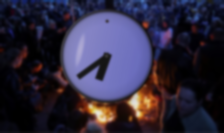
{"hour": 6, "minute": 39}
